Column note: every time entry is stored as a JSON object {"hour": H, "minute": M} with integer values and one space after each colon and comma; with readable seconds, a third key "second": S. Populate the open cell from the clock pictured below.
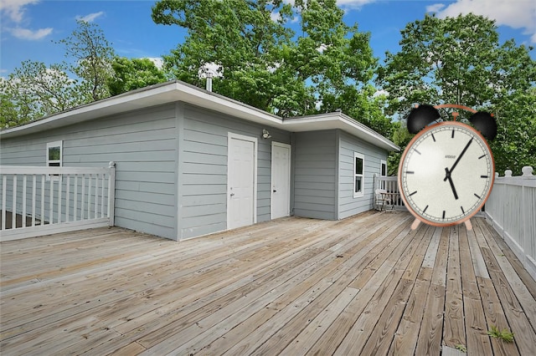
{"hour": 5, "minute": 5}
